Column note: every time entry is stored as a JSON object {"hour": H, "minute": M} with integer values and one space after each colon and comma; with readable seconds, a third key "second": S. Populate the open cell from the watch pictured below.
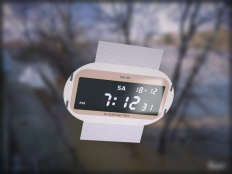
{"hour": 7, "minute": 12, "second": 31}
